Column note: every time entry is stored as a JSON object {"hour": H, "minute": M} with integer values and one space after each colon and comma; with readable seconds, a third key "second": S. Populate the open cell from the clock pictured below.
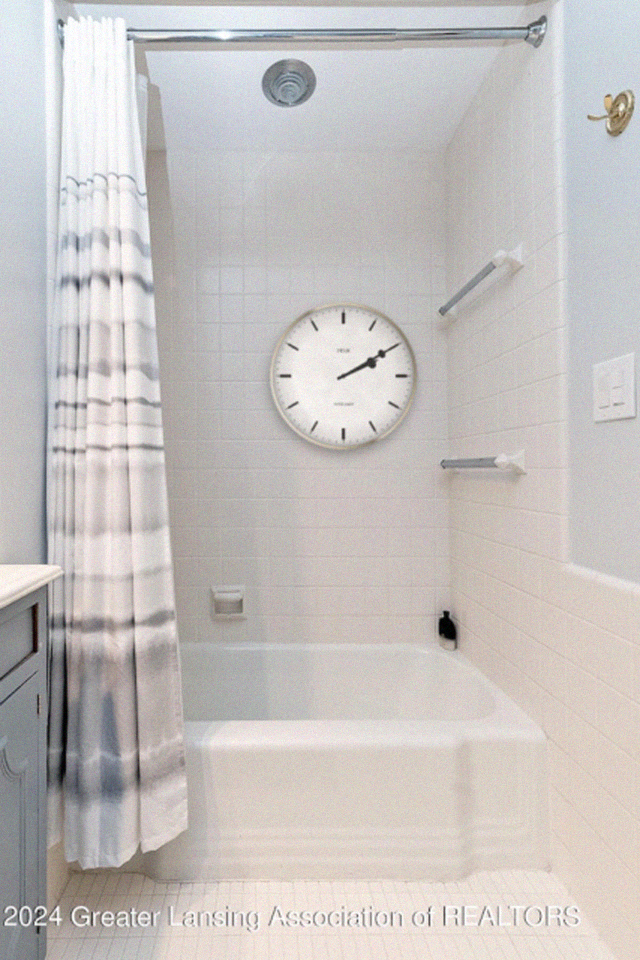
{"hour": 2, "minute": 10}
